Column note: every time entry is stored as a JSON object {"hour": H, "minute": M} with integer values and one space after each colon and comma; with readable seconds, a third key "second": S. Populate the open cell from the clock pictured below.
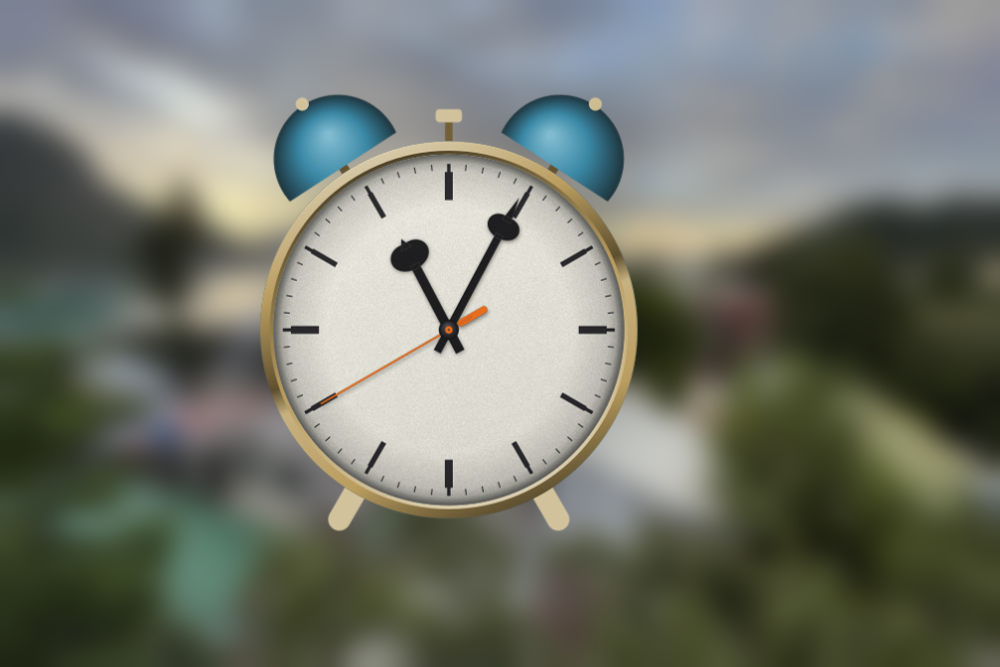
{"hour": 11, "minute": 4, "second": 40}
